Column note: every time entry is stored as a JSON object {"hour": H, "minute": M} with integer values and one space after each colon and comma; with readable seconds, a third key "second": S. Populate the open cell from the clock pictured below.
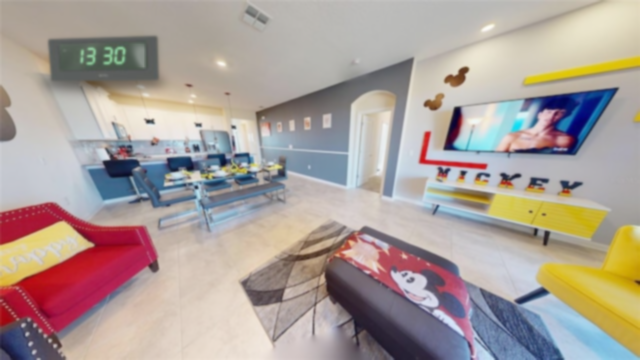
{"hour": 13, "minute": 30}
